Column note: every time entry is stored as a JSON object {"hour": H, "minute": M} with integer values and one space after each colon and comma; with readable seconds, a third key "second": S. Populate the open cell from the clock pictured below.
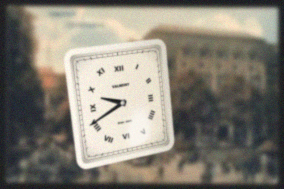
{"hour": 9, "minute": 41}
